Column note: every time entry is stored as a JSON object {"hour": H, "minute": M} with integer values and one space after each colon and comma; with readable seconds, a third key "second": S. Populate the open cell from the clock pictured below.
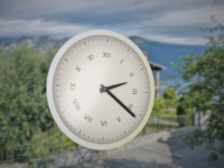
{"hour": 2, "minute": 21}
